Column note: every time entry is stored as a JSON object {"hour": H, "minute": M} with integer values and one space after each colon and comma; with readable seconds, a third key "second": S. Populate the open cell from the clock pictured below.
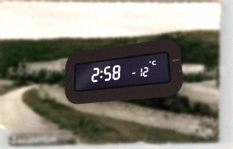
{"hour": 2, "minute": 58}
